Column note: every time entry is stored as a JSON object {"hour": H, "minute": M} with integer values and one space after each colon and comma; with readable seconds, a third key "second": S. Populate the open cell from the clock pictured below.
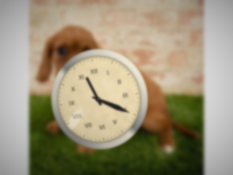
{"hour": 11, "minute": 20}
